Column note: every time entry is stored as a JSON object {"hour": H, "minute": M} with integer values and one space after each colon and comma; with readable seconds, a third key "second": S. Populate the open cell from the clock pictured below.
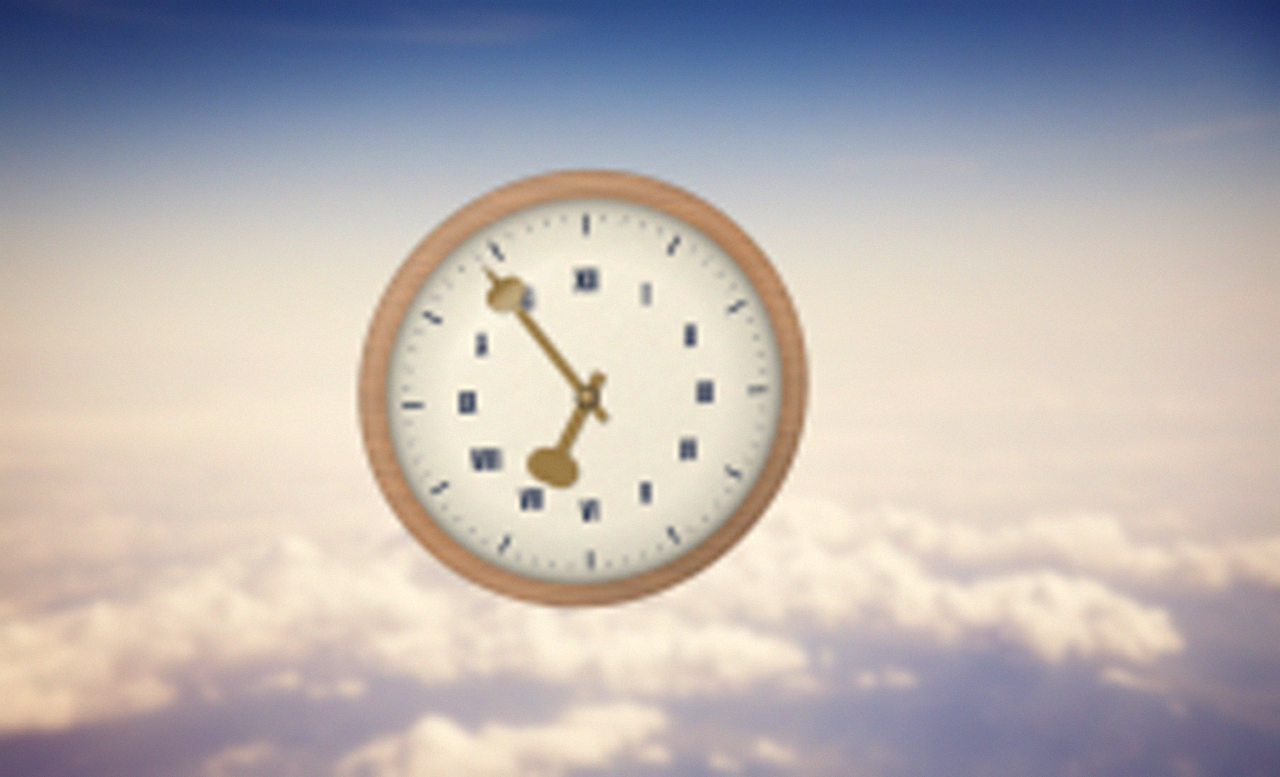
{"hour": 6, "minute": 54}
